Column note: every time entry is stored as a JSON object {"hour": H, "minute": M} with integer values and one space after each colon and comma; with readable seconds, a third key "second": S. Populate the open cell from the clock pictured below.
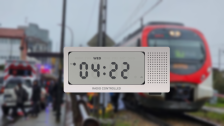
{"hour": 4, "minute": 22}
